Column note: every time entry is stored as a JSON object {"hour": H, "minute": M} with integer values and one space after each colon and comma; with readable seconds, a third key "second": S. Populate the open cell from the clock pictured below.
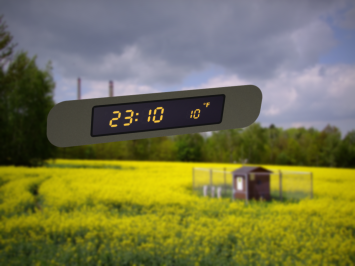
{"hour": 23, "minute": 10}
